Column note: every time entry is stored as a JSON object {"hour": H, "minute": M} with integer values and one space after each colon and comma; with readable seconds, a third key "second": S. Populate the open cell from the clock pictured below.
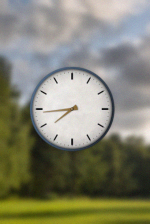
{"hour": 7, "minute": 44}
